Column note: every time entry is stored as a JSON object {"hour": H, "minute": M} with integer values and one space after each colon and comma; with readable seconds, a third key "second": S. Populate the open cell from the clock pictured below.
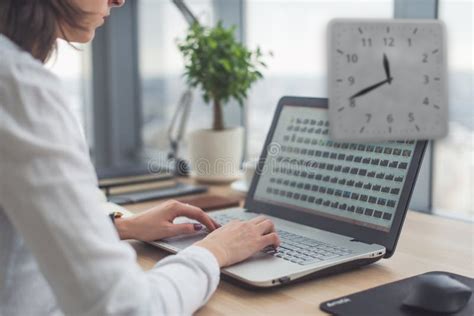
{"hour": 11, "minute": 41}
